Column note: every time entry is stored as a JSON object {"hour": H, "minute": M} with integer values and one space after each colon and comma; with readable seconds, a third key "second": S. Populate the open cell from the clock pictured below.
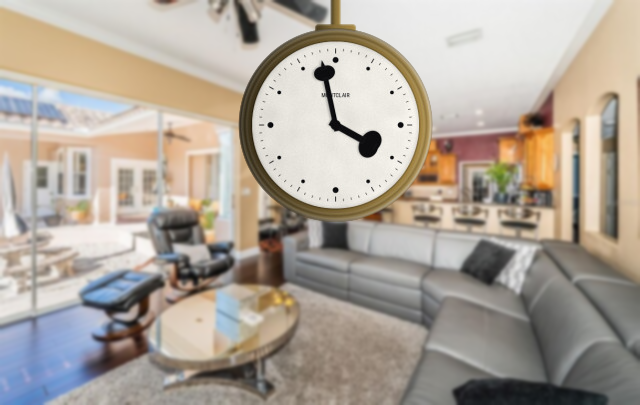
{"hour": 3, "minute": 58}
